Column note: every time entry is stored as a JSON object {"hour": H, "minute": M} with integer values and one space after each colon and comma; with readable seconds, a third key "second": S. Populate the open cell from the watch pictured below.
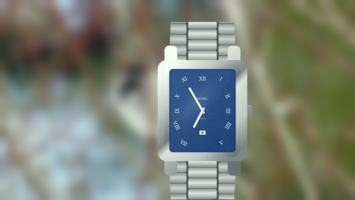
{"hour": 6, "minute": 55}
